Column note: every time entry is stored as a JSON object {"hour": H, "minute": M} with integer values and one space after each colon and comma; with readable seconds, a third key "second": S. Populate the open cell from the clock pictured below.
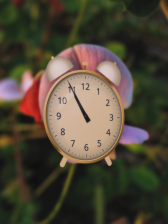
{"hour": 10, "minute": 55}
